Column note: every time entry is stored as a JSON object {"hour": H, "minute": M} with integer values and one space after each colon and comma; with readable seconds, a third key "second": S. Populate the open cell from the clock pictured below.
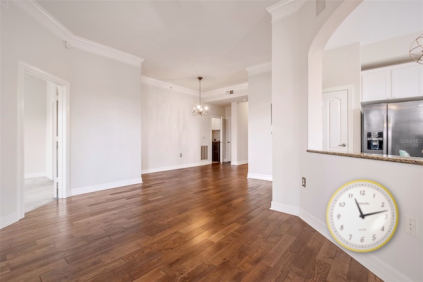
{"hour": 11, "minute": 13}
